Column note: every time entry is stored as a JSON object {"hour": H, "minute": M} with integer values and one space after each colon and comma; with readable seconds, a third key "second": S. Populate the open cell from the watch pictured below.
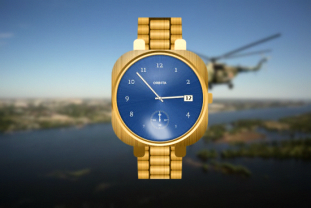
{"hour": 2, "minute": 53}
